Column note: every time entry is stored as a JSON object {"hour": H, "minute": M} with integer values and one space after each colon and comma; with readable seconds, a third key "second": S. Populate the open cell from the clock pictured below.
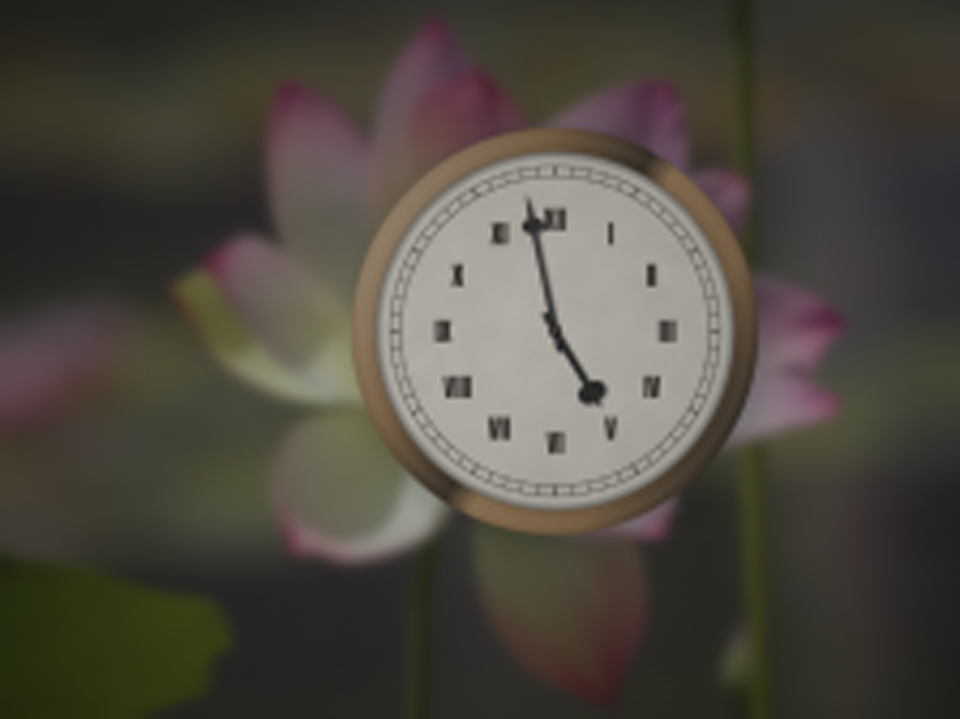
{"hour": 4, "minute": 58}
